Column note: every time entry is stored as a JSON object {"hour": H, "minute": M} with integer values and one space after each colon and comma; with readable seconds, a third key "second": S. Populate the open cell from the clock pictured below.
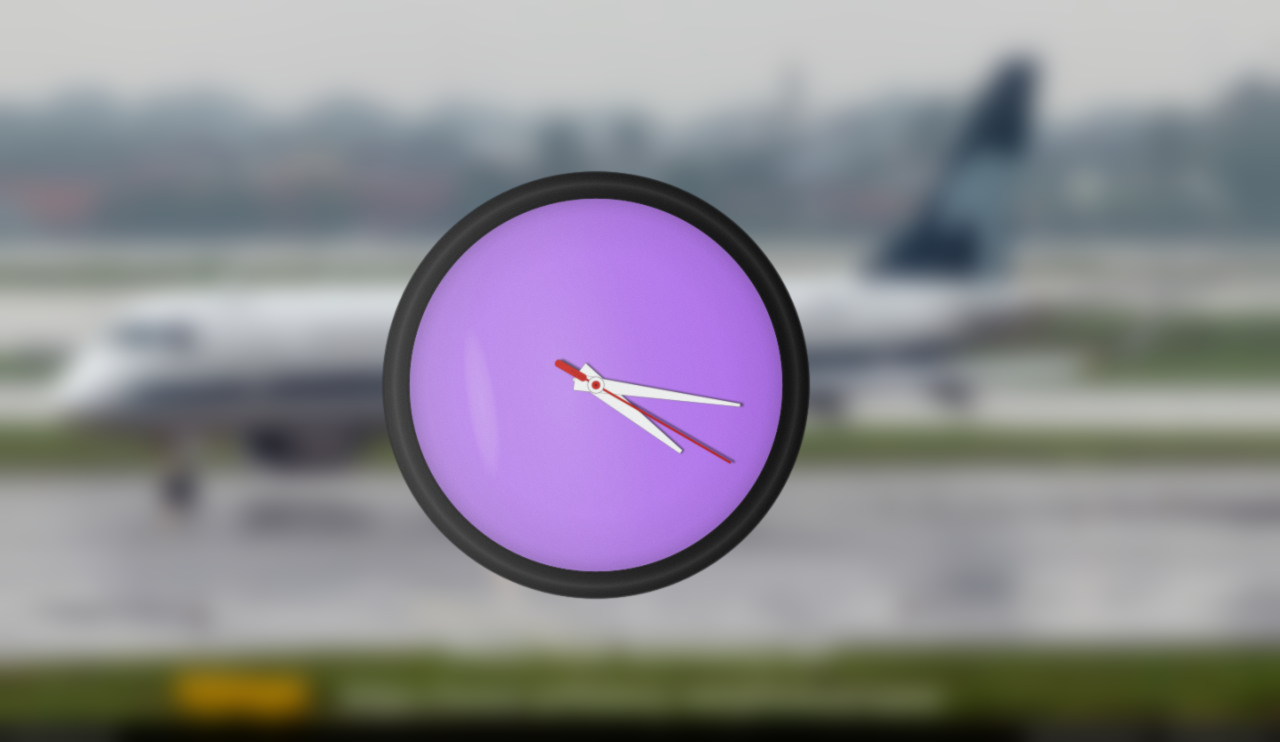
{"hour": 4, "minute": 16, "second": 20}
